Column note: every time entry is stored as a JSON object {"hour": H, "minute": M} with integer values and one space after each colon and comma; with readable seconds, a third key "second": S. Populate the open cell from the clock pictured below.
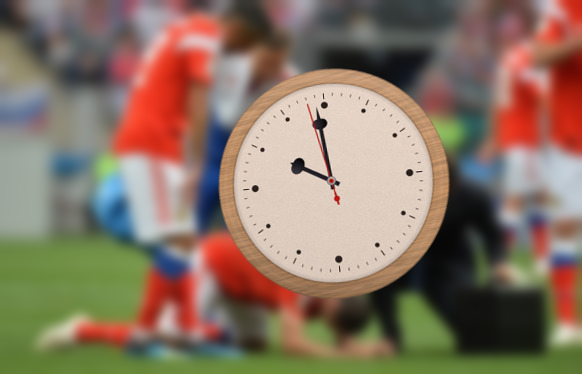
{"hour": 9, "minute": 58, "second": 58}
